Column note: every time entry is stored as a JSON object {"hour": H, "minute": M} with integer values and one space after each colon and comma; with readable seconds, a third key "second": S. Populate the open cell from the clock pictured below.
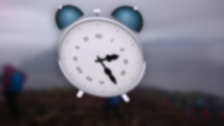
{"hour": 2, "minute": 25}
